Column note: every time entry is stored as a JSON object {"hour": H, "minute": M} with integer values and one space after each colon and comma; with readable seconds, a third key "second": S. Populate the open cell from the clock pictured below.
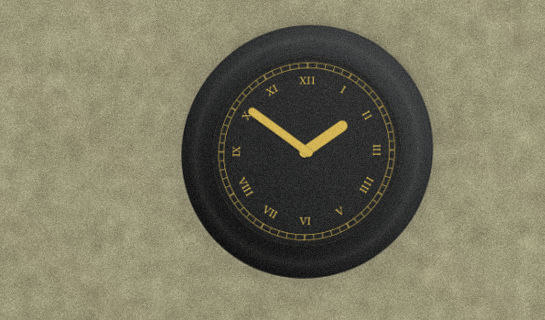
{"hour": 1, "minute": 51}
